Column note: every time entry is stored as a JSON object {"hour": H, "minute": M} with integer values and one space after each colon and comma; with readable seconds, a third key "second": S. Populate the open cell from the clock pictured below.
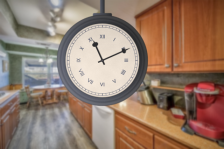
{"hour": 11, "minute": 11}
